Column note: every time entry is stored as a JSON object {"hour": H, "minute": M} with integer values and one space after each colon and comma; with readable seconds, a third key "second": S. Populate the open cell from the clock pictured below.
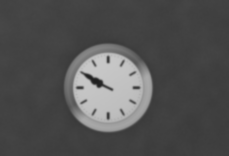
{"hour": 9, "minute": 50}
